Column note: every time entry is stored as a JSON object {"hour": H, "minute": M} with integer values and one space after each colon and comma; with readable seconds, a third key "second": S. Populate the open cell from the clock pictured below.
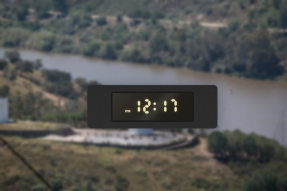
{"hour": 12, "minute": 17}
